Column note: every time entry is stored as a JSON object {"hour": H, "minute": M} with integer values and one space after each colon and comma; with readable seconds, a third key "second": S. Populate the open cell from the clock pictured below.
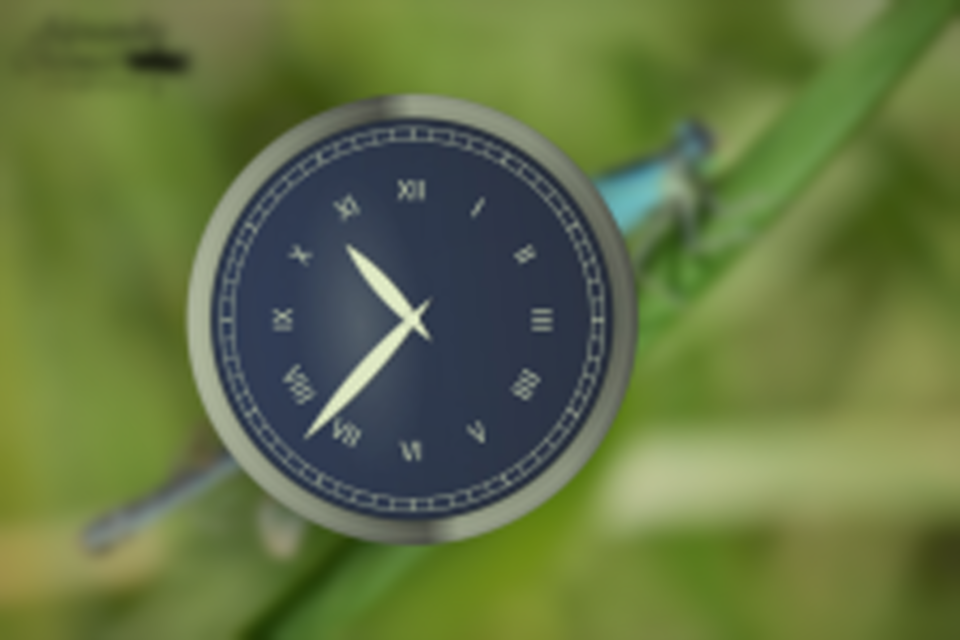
{"hour": 10, "minute": 37}
